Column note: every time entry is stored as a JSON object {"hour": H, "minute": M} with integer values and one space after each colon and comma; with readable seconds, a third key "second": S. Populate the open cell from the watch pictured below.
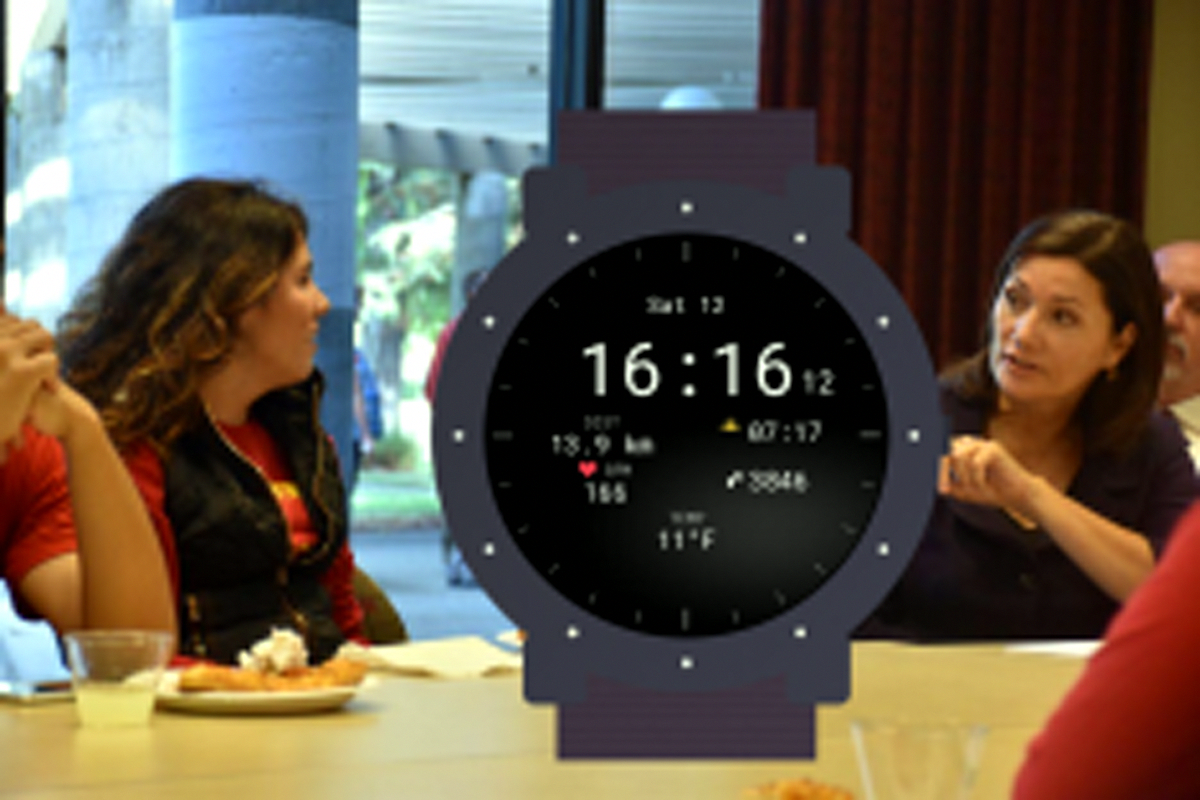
{"hour": 16, "minute": 16}
